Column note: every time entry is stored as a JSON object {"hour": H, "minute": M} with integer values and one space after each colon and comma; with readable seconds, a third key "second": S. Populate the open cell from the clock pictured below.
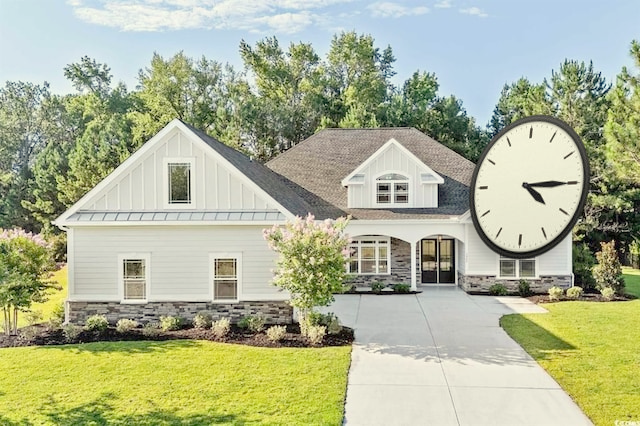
{"hour": 4, "minute": 15}
